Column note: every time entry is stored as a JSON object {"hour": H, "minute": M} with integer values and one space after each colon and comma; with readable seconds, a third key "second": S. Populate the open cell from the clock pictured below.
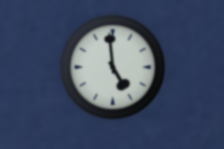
{"hour": 4, "minute": 59}
